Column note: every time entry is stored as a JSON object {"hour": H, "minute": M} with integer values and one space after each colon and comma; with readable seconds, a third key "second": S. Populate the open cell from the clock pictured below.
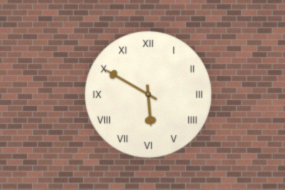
{"hour": 5, "minute": 50}
